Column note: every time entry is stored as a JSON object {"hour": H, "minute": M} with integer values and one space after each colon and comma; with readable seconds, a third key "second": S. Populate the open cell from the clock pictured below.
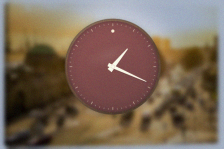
{"hour": 1, "minute": 19}
